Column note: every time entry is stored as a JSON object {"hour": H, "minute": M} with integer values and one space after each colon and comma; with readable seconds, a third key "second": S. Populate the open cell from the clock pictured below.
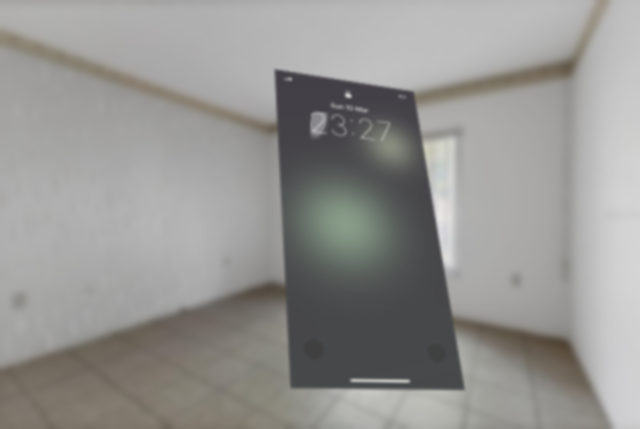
{"hour": 23, "minute": 27}
